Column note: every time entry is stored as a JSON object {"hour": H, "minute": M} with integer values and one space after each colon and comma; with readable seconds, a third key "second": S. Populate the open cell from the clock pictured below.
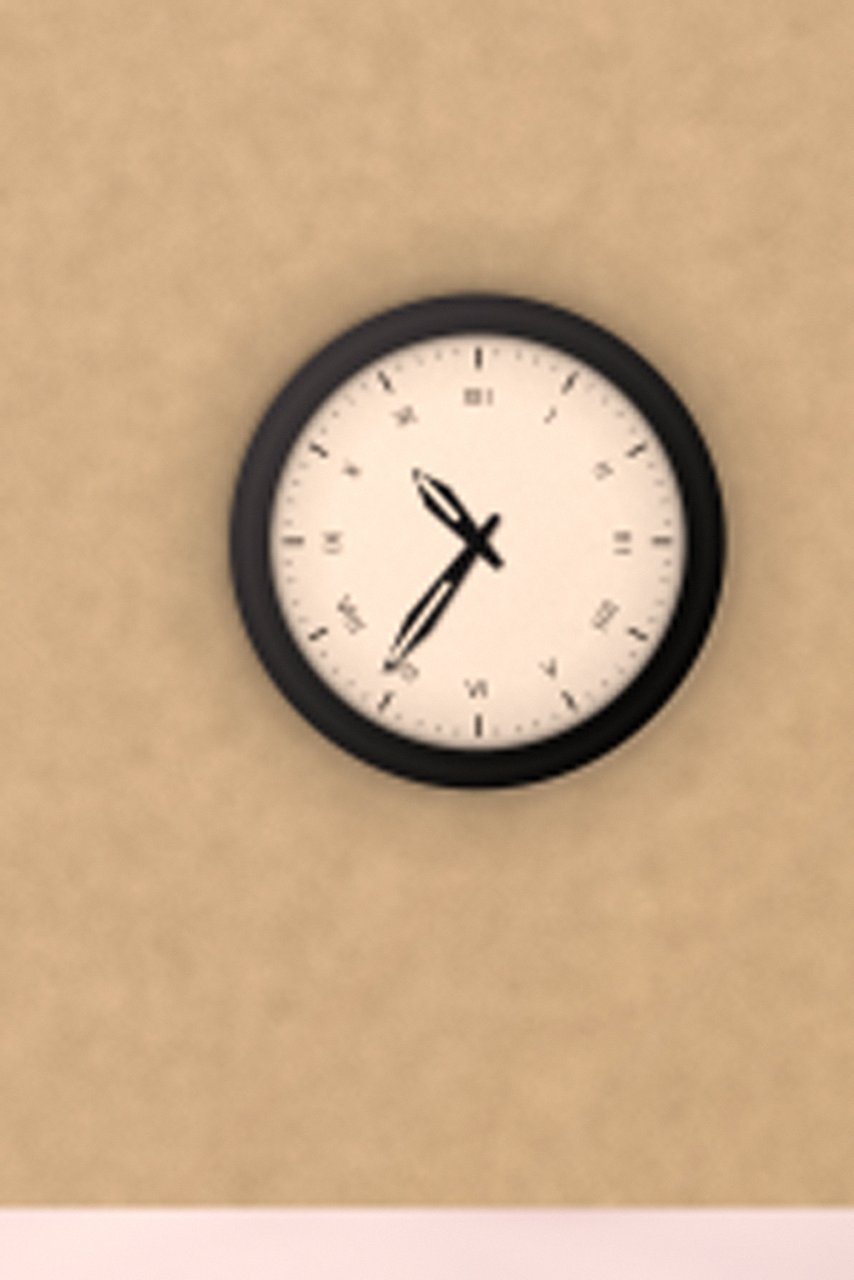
{"hour": 10, "minute": 36}
